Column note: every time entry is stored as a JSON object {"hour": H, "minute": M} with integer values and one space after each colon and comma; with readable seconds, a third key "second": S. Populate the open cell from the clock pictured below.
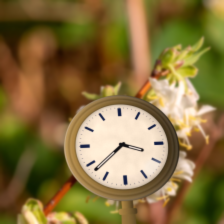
{"hour": 3, "minute": 38}
